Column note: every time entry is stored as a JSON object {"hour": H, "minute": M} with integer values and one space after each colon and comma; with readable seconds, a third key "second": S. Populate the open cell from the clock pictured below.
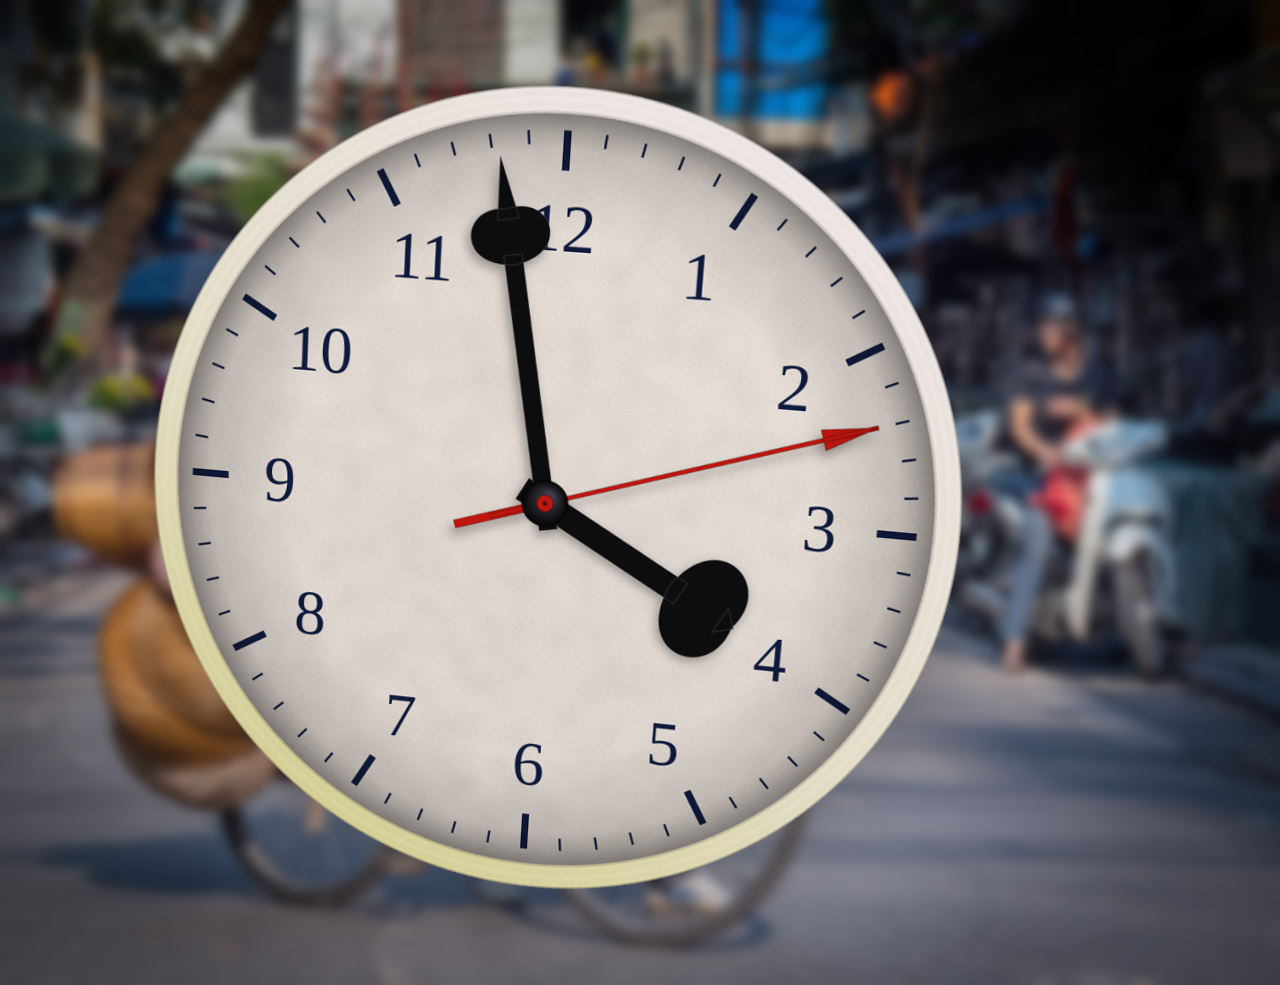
{"hour": 3, "minute": 58, "second": 12}
